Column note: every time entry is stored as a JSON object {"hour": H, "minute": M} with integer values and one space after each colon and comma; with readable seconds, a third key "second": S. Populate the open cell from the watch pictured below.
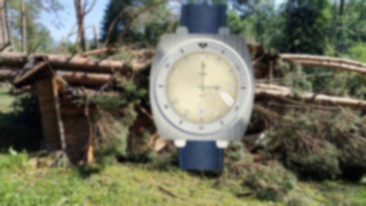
{"hour": 3, "minute": 0}
